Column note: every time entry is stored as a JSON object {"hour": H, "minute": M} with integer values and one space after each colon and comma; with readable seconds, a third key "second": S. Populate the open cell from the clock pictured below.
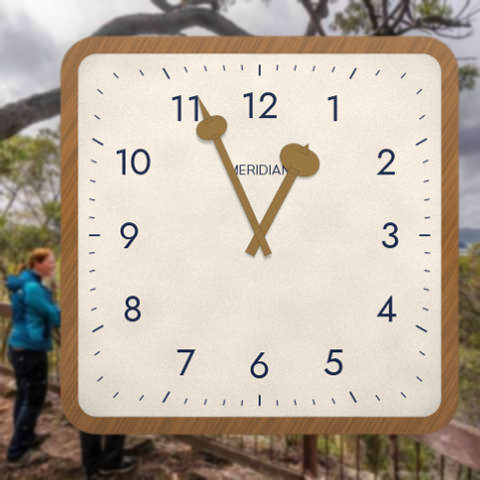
{"hour": 12, "minute": 56}
